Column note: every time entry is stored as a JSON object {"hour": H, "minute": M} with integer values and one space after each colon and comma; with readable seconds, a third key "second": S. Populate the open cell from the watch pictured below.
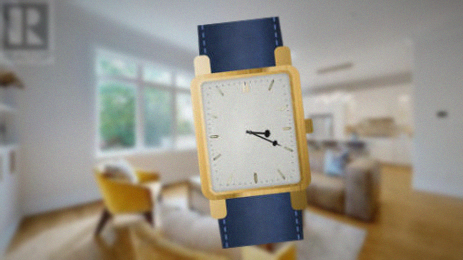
{"hour": 3, "minute": 20}
